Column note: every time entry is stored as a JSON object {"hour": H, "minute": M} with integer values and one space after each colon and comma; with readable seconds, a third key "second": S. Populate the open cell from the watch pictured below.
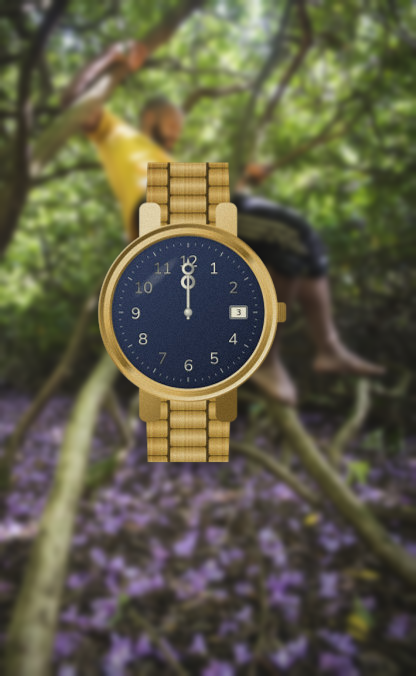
{"hour": 12, "minute": 0}
